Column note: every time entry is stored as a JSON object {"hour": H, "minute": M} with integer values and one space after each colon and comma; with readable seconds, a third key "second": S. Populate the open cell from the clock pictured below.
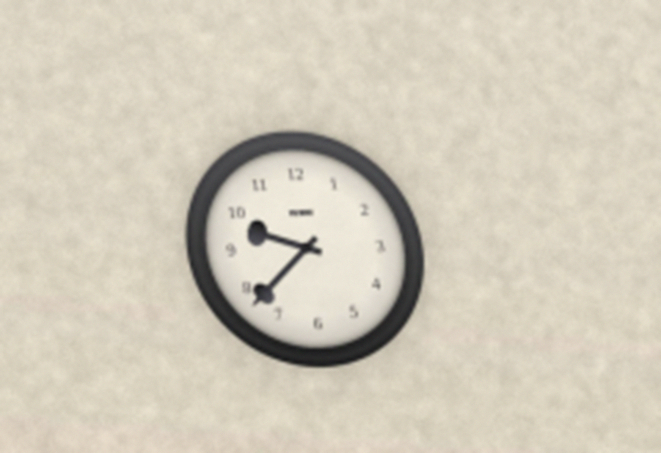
{"hour": 9, "minute": 38}
